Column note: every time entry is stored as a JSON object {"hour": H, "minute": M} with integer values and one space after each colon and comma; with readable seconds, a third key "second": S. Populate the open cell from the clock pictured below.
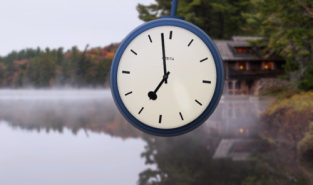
{"hour": 6, "minute": 58}
